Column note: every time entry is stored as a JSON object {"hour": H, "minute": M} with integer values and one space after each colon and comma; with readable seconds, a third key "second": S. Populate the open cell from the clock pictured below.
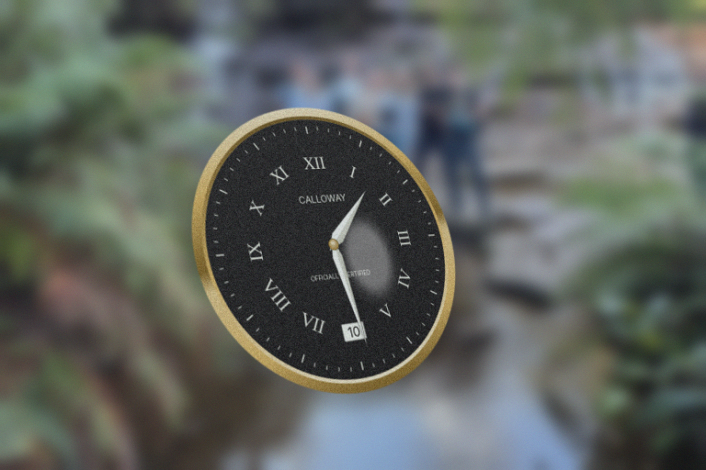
{"hour": 1, "minute": 29}
